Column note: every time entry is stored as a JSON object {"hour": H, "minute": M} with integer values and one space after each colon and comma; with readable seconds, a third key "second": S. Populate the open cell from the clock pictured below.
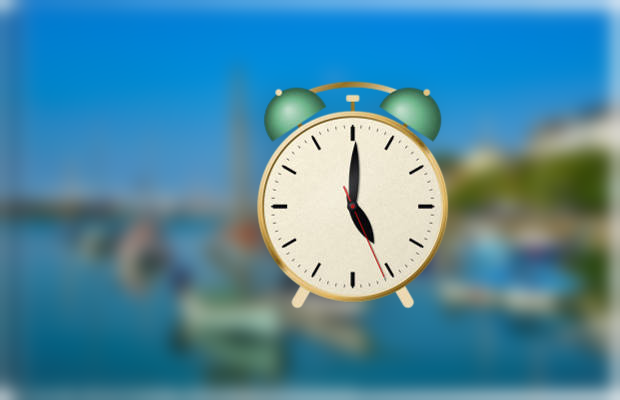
{"hour": 5, "minute": 0, "second": 26}
